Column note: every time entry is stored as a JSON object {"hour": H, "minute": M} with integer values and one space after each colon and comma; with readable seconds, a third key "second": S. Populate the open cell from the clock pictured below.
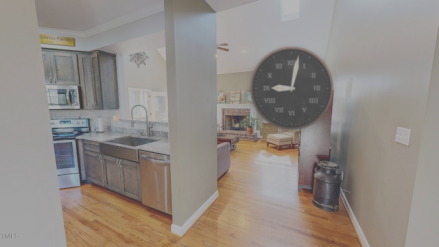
{"hour": 9, "minute": 2}
